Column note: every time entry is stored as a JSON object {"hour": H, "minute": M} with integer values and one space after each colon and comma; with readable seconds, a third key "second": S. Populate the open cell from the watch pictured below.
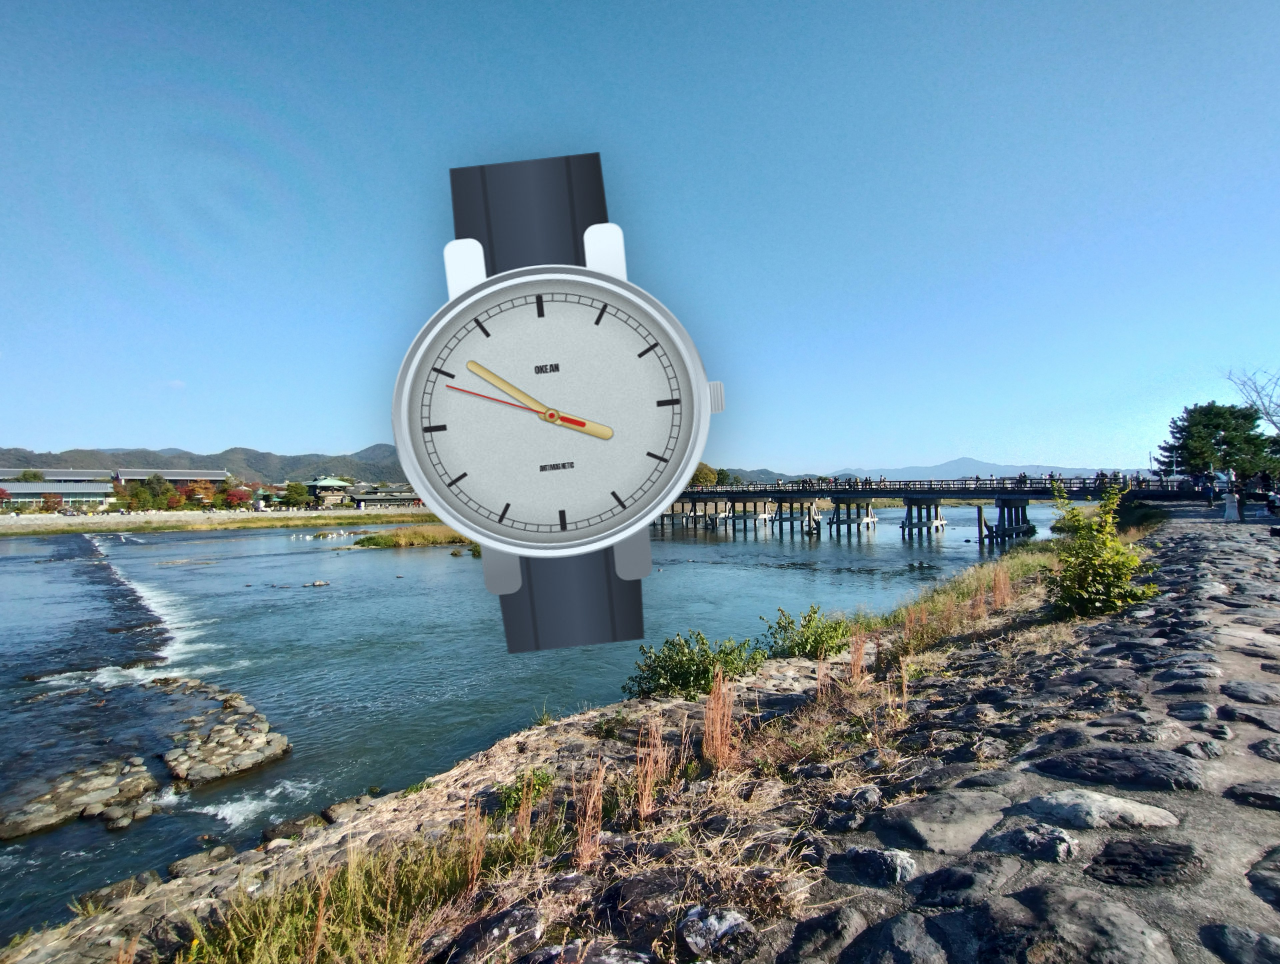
{"hour": 3, "minute": 51, "second": 49}
